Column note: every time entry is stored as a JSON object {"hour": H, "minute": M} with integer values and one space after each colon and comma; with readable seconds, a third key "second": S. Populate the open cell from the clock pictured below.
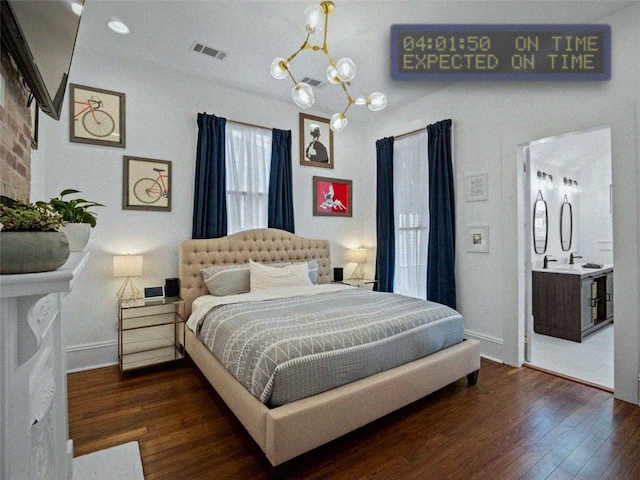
{"hour": 4, "minute": 1, "second": 50}
